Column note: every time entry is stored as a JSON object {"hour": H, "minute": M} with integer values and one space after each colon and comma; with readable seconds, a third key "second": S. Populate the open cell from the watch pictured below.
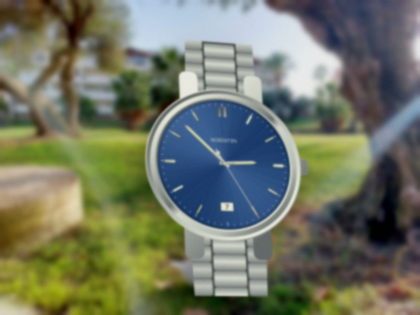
{"hour": 2, "minute": 52, "second": 25}
